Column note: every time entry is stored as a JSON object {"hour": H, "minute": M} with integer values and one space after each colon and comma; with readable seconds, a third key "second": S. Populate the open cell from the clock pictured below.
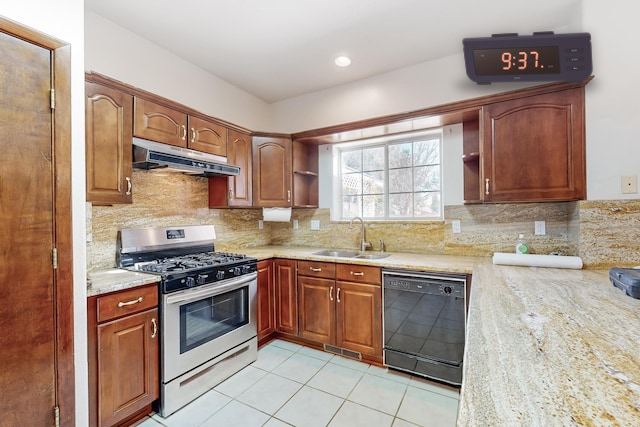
{"hour": 9, "minute": 37}
